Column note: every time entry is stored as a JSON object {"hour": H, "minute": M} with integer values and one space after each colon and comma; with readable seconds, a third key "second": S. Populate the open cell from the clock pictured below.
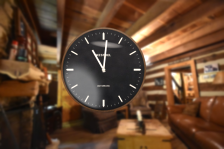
{"hour": 11, "minute": 1}
